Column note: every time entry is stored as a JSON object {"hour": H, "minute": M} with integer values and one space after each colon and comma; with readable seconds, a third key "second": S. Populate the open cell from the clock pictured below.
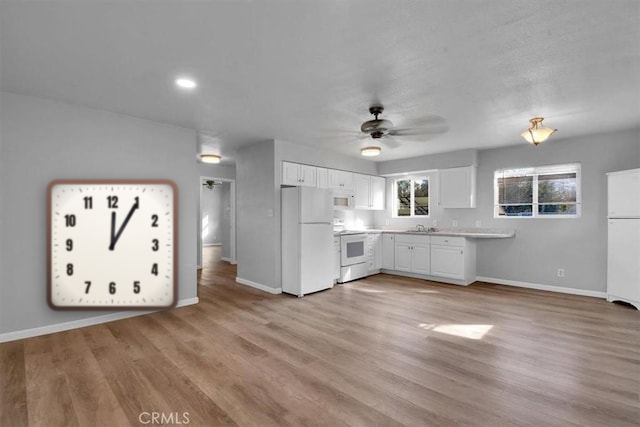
{"hour": 12, "minute": 5}
